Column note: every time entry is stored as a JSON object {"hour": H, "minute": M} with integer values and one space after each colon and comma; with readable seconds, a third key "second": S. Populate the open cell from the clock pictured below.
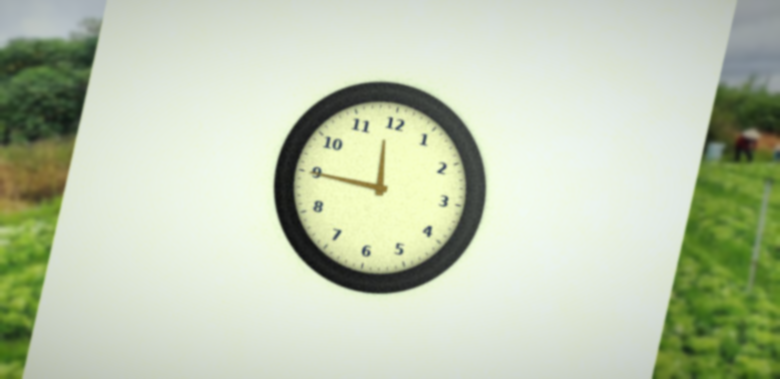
{"hour": 11, "minute": 45}
